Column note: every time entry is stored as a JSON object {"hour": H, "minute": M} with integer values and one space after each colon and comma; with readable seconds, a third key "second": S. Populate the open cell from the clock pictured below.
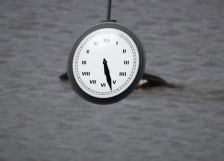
{"hour": 5, "minute": 27}
